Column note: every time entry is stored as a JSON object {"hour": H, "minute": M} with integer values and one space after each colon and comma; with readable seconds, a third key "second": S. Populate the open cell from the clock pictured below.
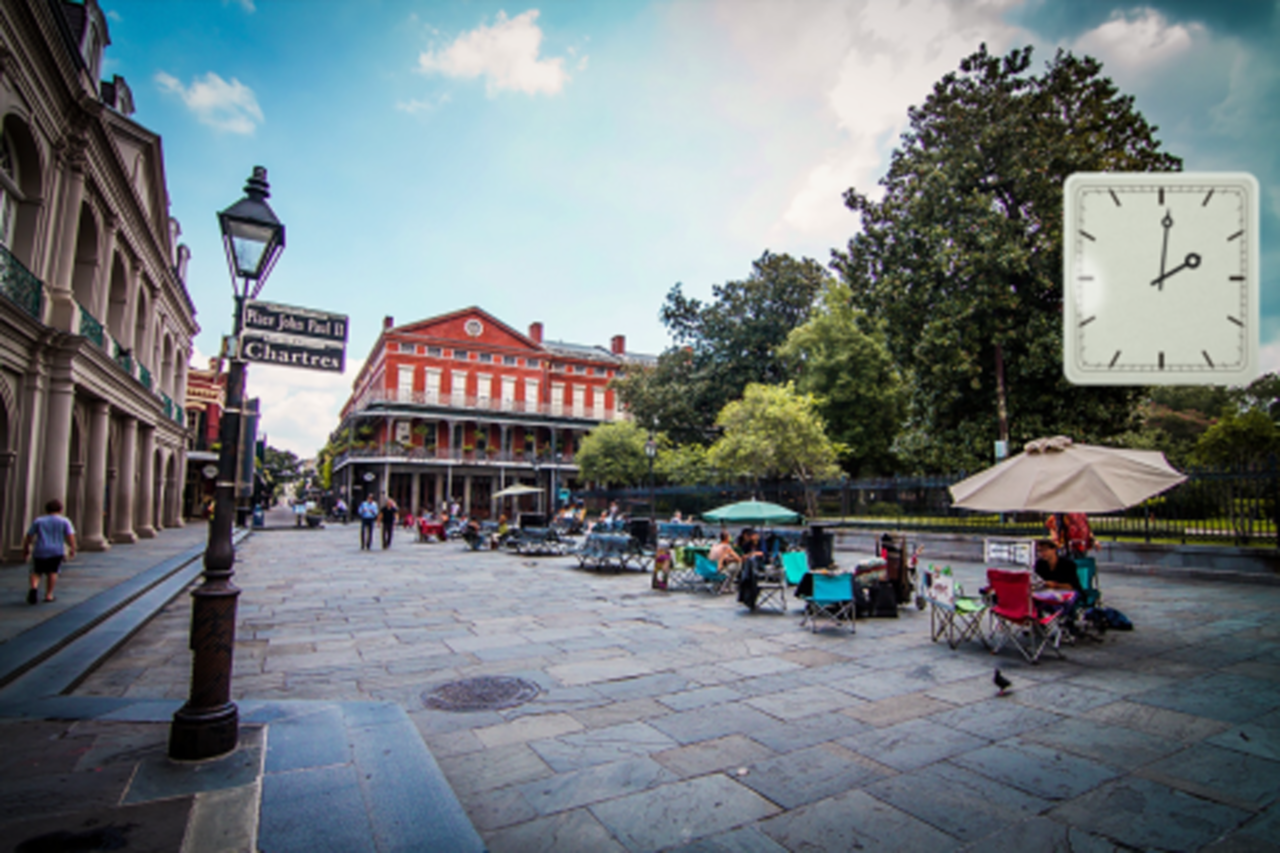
{"hour": 2, "minute": 1}
